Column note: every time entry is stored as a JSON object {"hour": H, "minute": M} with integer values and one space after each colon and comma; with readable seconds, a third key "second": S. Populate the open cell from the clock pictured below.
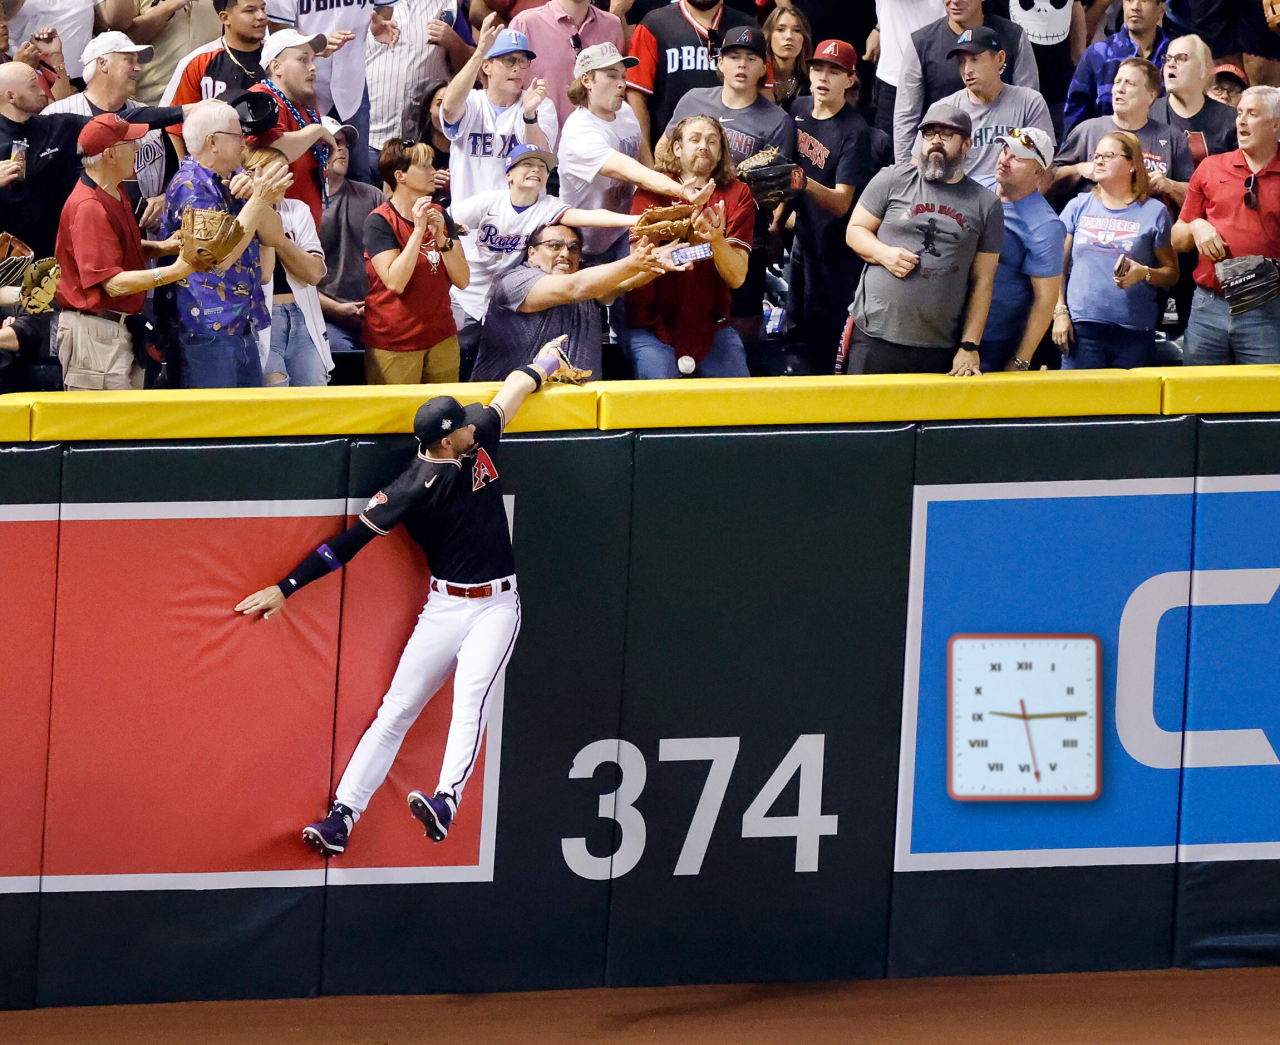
{"hour": 9, "minute": 14, "second": 28}
